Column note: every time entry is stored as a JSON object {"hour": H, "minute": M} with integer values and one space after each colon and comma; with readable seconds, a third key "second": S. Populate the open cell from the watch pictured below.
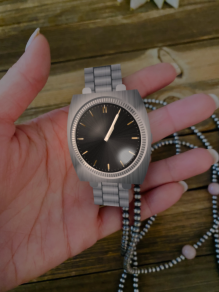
{"hour": 1, "minute": 5}
